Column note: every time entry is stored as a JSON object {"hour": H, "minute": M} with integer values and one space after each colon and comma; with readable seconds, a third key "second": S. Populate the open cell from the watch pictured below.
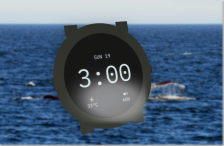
{"hour": 3, "minute": 0}
